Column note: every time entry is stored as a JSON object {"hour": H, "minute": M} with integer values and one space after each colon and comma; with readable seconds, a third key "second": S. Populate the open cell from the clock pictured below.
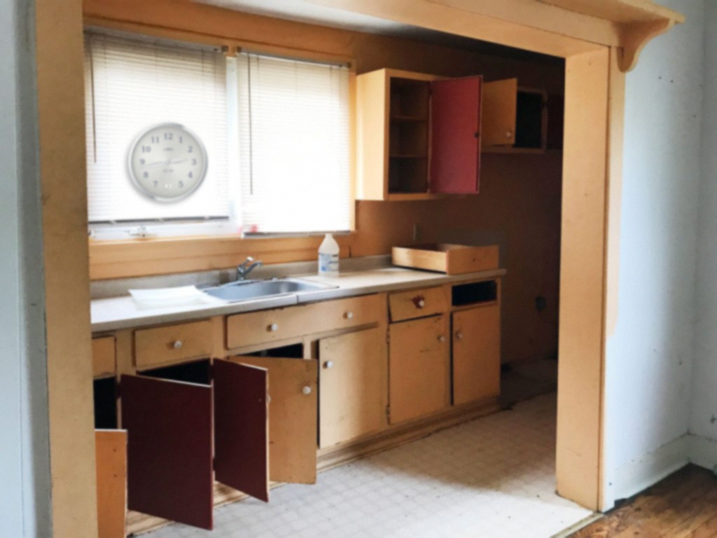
{"hour": 2, "minute": 43}
